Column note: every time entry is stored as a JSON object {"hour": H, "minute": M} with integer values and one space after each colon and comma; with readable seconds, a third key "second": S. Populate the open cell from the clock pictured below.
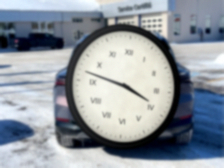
{"hour": 3, "minute": 47}
